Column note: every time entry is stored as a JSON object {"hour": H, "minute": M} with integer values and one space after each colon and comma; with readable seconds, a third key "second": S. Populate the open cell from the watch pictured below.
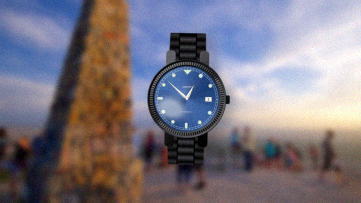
{"hour": 12, "minute": 52}
